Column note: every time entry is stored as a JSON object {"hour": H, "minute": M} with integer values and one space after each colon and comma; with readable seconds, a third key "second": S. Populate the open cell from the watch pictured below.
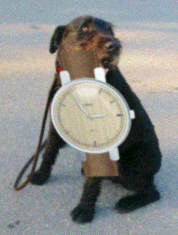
{"hour": 2, "minute": 55}
